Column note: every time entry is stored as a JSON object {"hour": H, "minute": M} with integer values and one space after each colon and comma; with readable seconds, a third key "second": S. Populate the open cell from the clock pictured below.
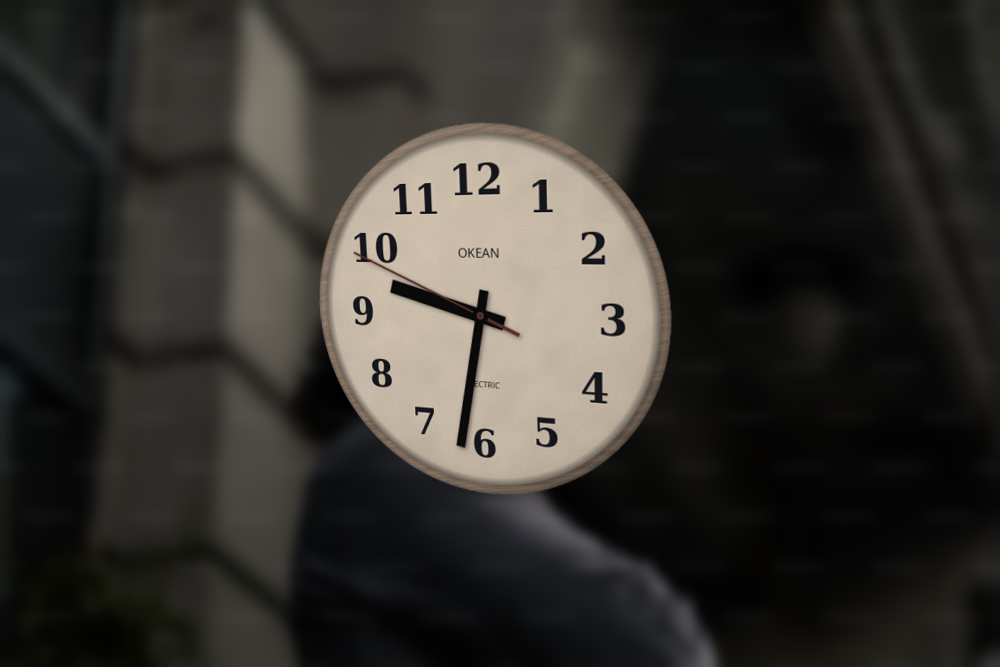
{"hour": 9, "minute": 31, "second": 49}
